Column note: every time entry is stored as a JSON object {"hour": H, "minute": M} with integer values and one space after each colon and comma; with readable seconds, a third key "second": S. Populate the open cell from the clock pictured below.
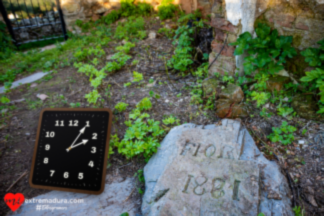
{"hour": 2, "minute": 5}
